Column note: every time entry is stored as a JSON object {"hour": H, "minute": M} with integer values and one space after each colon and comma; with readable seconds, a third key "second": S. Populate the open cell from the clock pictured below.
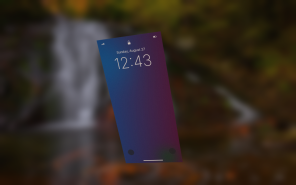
{"hour": 12, "minute": 43}
